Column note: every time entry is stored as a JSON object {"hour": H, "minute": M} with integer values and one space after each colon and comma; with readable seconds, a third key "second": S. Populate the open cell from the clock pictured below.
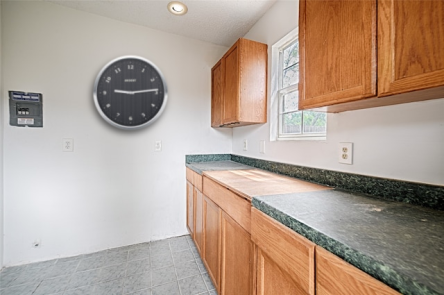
{"hour": 9, "minute": 14}
